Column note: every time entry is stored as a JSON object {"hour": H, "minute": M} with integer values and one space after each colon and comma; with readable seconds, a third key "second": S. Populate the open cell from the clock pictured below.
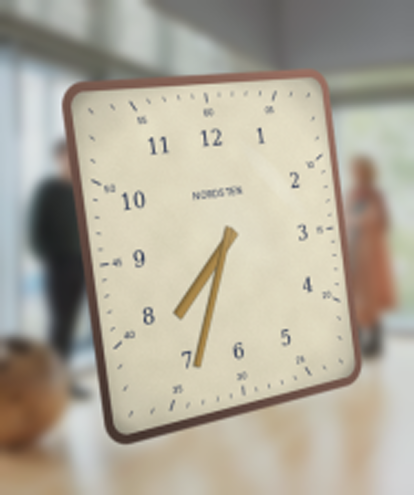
{"hour": 7, "minute": 34}
